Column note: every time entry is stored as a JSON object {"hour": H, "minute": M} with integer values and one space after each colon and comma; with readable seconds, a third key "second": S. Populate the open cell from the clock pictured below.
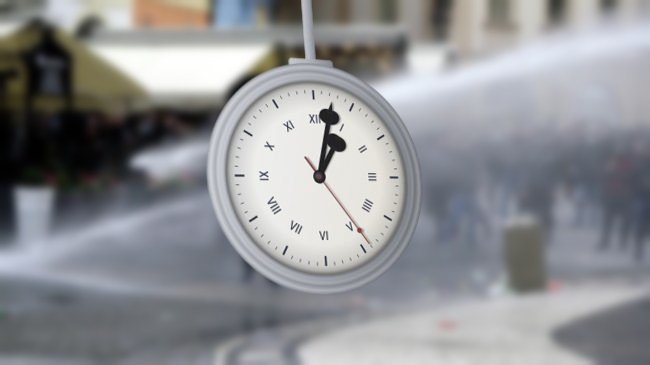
{"hour": 1, "minute": 2, "second": 24}
